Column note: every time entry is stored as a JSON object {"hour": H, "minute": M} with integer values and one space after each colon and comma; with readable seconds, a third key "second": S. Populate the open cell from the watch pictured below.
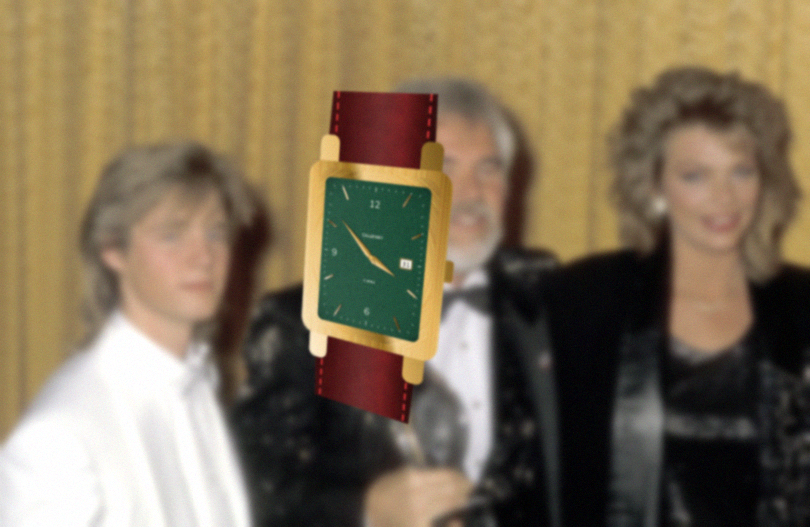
{"hour": 3, "minute": 52}
